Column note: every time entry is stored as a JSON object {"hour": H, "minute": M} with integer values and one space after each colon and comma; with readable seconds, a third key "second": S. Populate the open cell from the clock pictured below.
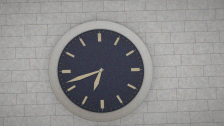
{"hour": 6, "minute": 42}
